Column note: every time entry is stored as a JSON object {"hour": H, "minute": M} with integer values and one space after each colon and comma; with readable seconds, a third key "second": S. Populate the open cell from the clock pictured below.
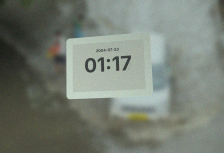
{"hour": 1, "minute": 17}
